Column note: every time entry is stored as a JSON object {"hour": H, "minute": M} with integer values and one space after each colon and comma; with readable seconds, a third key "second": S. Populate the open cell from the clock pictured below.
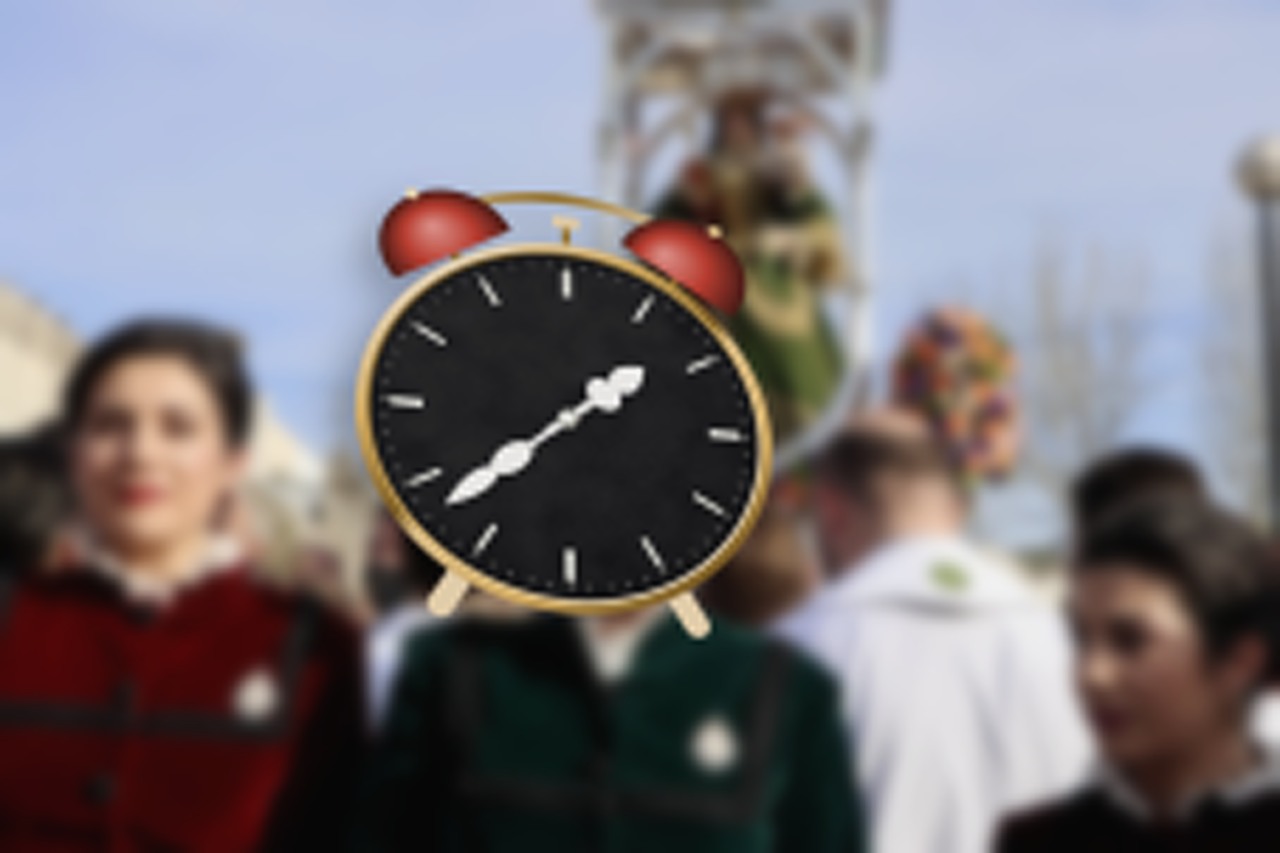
{"hour": 1, "minute": 38}
